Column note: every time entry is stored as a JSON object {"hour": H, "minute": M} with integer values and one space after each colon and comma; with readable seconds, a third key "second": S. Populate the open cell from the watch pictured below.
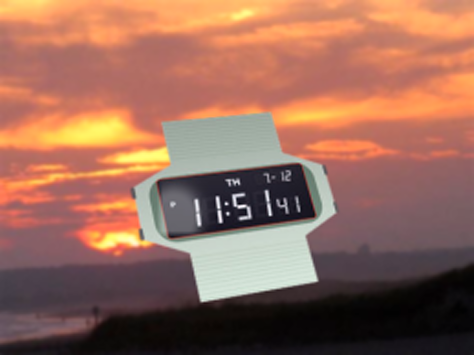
{"hour": 11, "minute": 51, "second": 41}
